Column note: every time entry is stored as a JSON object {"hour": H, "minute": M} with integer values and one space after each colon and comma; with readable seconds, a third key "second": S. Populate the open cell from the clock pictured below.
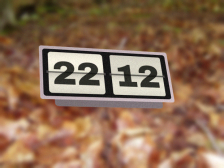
{"hour": 22, "minute": 12}
